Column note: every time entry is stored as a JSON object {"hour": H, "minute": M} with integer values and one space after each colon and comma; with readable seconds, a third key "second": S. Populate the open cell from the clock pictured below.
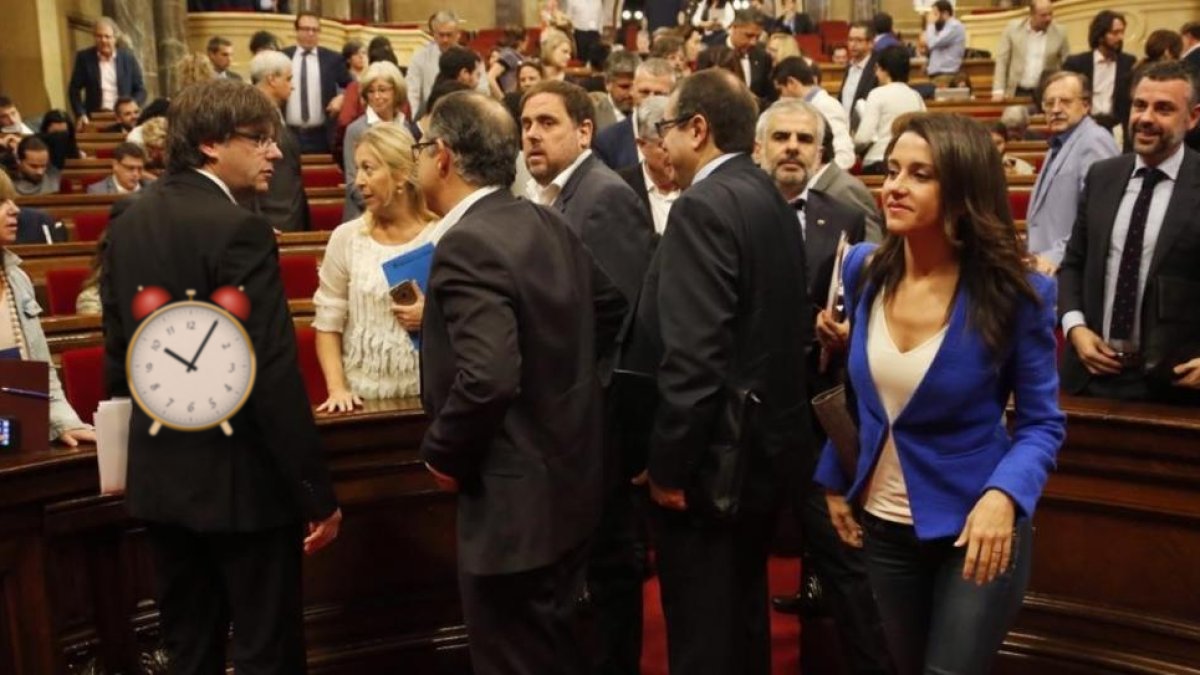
{"hour": 10, "minute": 5}
